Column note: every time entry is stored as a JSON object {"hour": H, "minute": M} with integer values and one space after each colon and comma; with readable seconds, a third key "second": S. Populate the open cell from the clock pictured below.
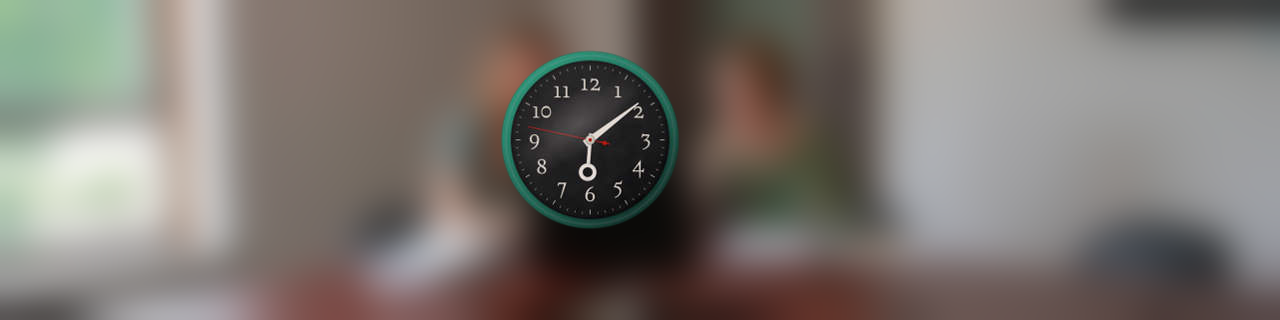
{"hour": 6, "minute": 8, "second": 47}
